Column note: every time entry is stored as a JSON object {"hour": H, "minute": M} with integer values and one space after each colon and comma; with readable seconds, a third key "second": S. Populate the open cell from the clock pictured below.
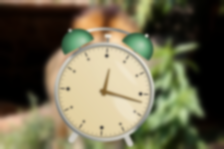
{"hour": 12, "minute": 17}
